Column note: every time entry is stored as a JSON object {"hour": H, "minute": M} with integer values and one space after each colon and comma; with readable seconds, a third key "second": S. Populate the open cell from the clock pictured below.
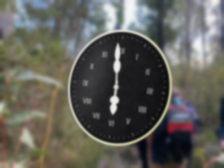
{"hour": 5, "minute": 59}
